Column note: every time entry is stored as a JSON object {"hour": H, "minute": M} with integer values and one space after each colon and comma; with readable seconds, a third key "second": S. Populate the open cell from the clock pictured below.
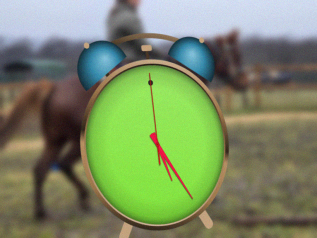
{"hour": 5, "minute": 25, "second": 0}
